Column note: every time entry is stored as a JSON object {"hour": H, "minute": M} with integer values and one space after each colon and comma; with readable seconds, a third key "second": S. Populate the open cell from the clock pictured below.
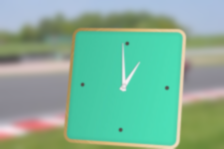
{"hour": 12, "minute": 59}
